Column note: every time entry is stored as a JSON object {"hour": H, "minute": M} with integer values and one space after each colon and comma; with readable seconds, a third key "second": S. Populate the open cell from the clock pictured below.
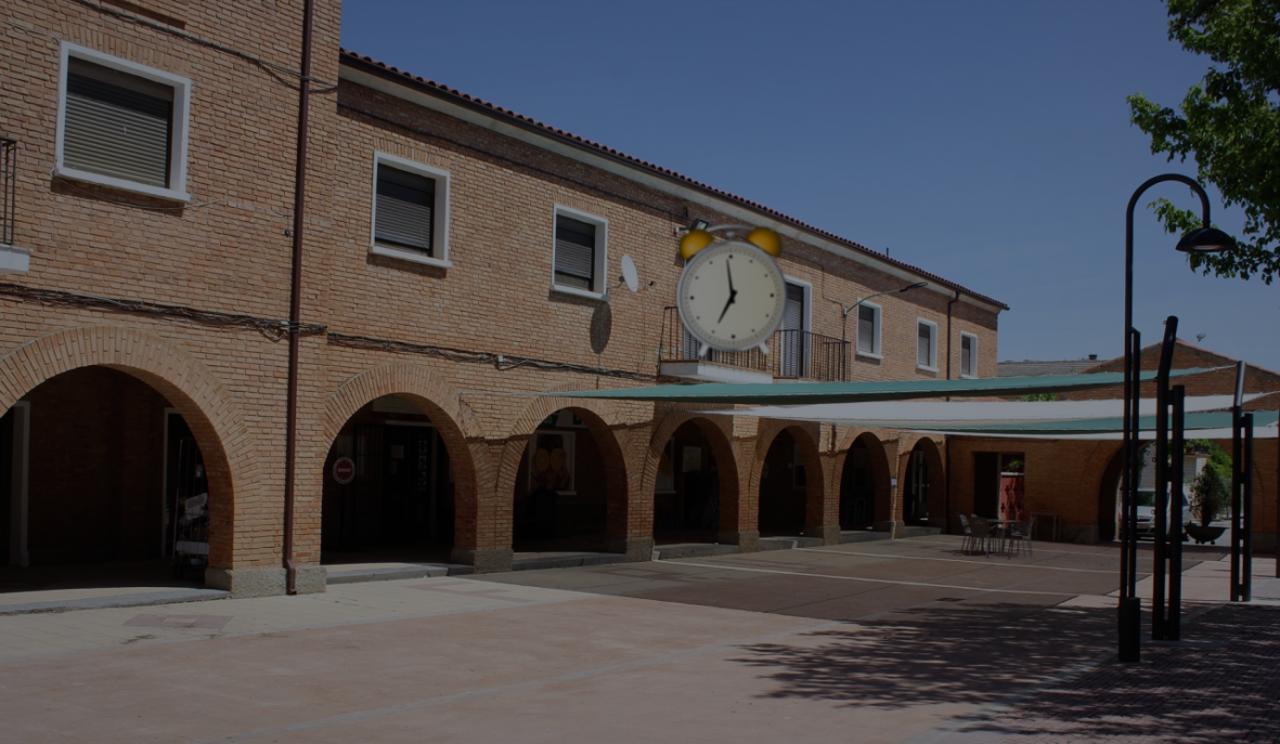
{"hour": 6, "minute": 59}
